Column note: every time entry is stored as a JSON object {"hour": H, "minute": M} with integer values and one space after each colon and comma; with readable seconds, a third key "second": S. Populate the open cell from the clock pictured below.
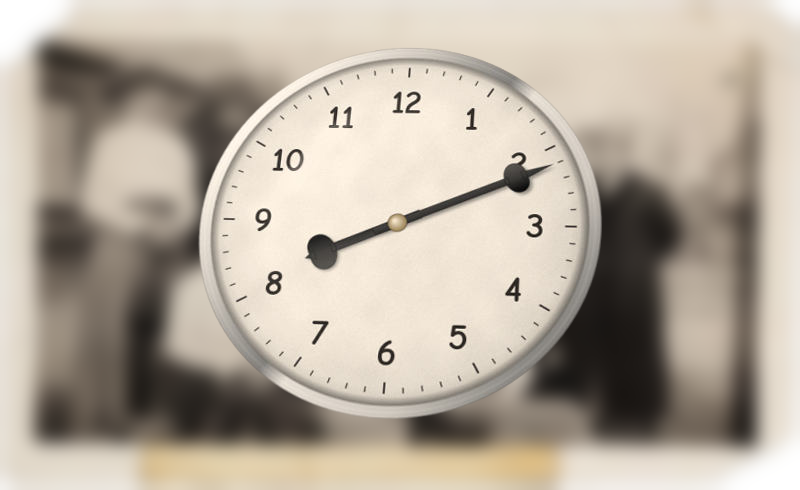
{"hour": 8, "minute": 11}
